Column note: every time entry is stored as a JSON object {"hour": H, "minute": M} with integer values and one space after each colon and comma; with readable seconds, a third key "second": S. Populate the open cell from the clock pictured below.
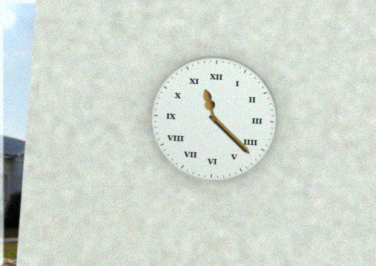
{"hour": 11, "minute": 22}
